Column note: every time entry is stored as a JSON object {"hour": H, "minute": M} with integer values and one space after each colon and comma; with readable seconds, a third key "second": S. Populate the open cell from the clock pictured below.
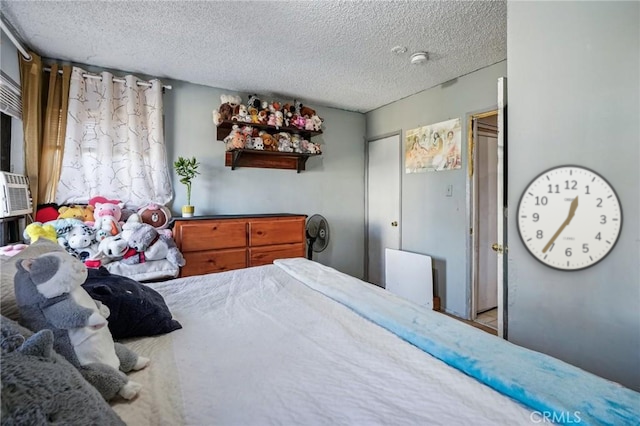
{"hour": 12, "minute": 36}
